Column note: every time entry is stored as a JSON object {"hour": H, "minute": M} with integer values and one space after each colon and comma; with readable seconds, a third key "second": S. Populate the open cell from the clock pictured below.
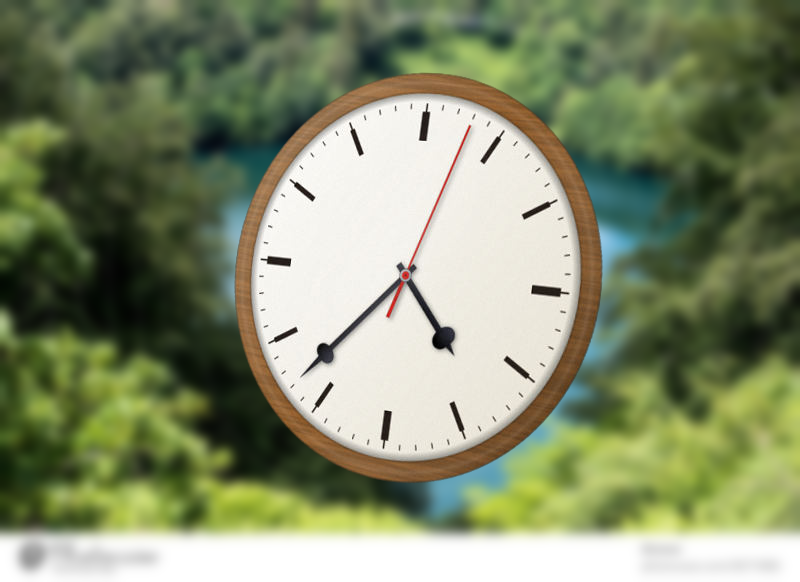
{"hour": 4, "minute": 37, "second": 3}
